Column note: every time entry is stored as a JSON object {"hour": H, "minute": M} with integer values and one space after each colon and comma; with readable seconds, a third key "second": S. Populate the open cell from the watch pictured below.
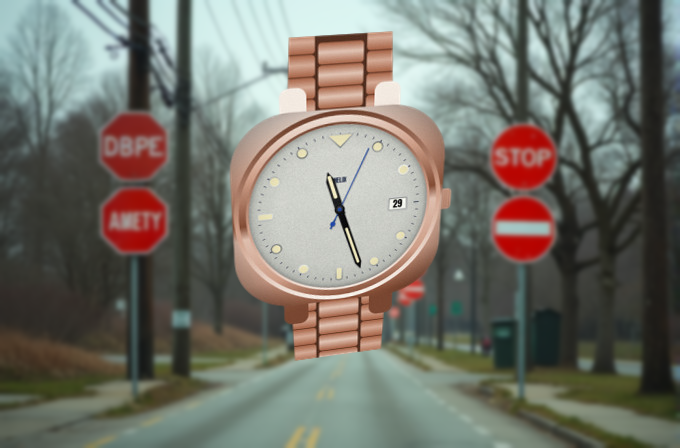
{"hour": 11, "minute": 27, "second": 4}
